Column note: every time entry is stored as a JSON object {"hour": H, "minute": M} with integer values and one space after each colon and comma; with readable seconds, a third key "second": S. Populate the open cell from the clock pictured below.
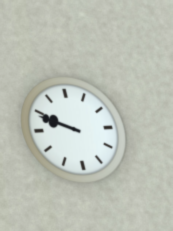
{"hour": 9, "minute": 49}
